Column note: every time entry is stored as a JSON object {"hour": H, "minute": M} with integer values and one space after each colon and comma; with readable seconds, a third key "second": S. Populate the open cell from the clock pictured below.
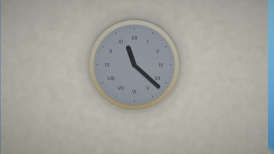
{"hour": 11, "minute": 22}
